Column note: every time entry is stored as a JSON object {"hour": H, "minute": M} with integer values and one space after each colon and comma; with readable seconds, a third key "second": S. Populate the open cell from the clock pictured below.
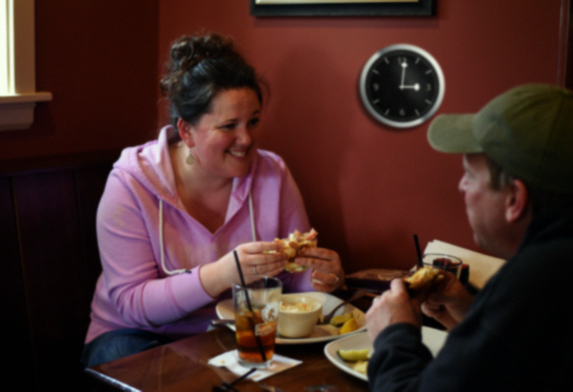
{"hour": 3, "minute": 1}
